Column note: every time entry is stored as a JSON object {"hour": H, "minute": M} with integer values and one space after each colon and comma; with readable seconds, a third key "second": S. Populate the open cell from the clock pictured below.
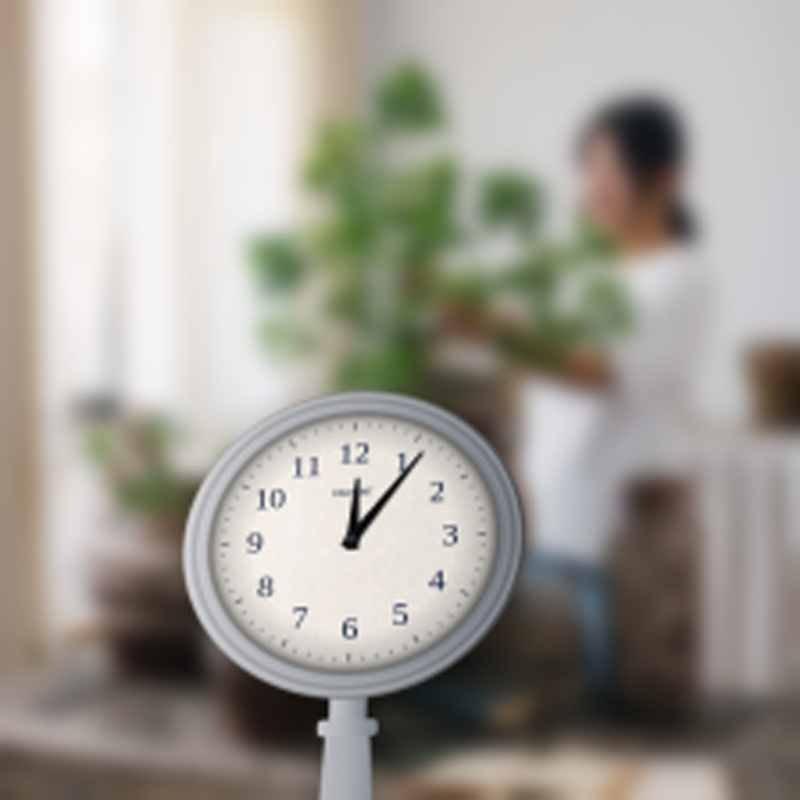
{"hour": 12, "minute": 6}
